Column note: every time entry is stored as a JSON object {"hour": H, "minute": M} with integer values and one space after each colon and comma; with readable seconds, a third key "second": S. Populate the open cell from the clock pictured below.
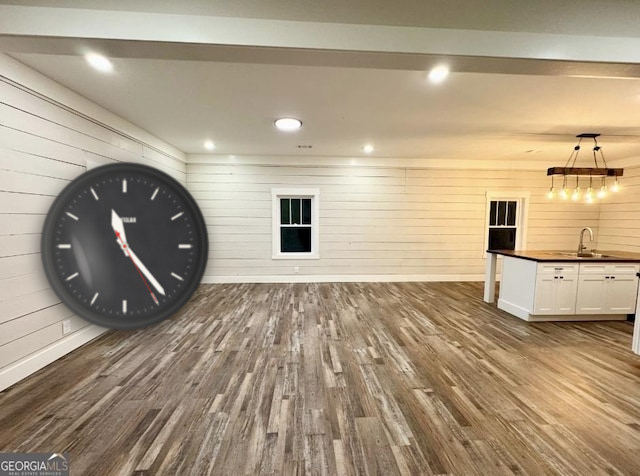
{"hour": 11, "minute": 23, "second": 25}
